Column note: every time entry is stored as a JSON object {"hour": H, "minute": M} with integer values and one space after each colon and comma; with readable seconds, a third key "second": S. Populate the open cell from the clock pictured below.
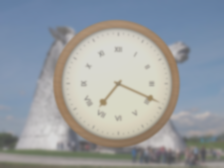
{"hour": 7, "minute": 19}
